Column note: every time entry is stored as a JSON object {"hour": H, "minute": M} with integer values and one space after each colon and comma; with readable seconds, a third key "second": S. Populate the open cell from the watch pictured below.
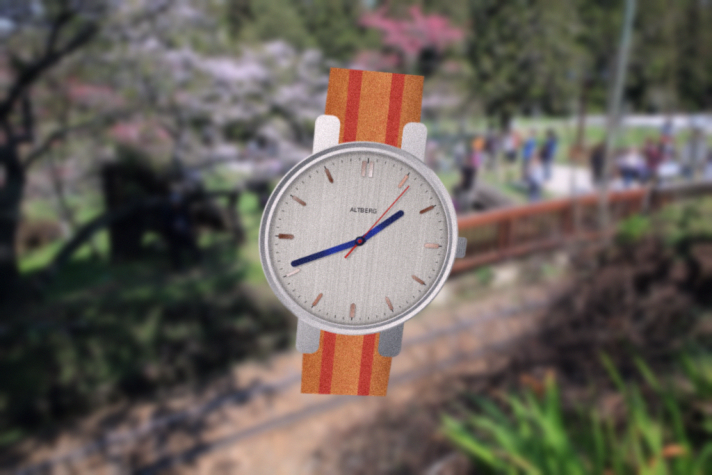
{"hour": 1, "minute": 41, "second": 6}
